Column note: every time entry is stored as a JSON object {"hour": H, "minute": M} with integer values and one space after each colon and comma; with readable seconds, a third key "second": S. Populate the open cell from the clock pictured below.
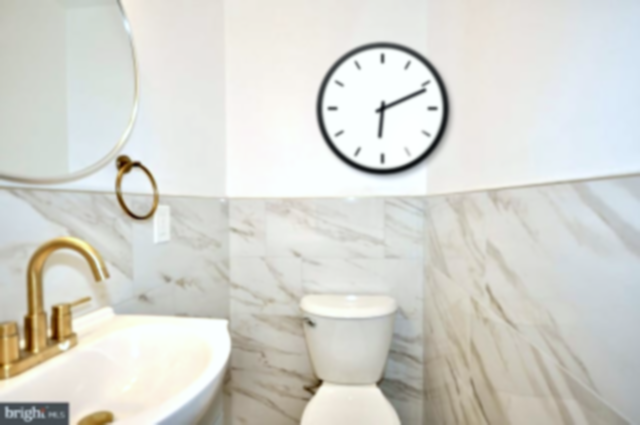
{"hour": 6, "minute": 11}
